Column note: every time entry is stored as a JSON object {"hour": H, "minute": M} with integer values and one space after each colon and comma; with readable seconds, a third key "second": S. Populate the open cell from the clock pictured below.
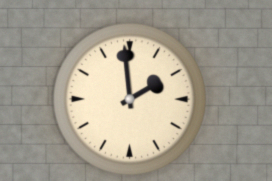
{"hour": 1, "minute": 59}
